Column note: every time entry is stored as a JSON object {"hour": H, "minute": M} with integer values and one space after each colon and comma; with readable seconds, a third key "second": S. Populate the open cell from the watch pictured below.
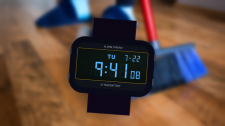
{"hour": 9, "minute": 41, "second": 8}
